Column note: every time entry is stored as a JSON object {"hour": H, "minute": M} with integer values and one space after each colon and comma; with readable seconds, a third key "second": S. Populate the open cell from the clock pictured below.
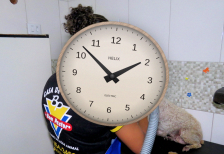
{"hour": 1, "minute": 52}
